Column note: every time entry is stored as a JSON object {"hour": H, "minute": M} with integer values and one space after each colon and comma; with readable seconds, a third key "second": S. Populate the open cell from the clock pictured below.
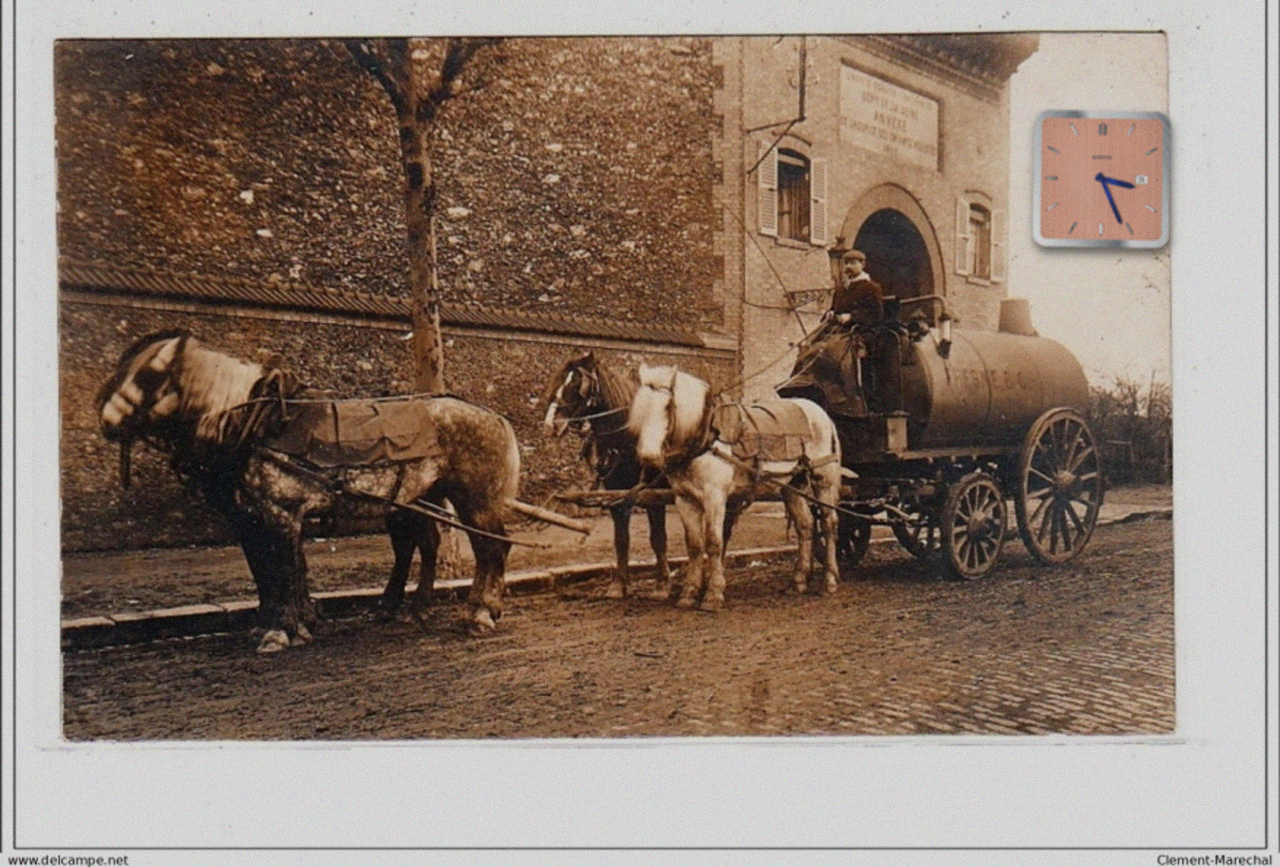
{"hour": 3, "minute": 26}
